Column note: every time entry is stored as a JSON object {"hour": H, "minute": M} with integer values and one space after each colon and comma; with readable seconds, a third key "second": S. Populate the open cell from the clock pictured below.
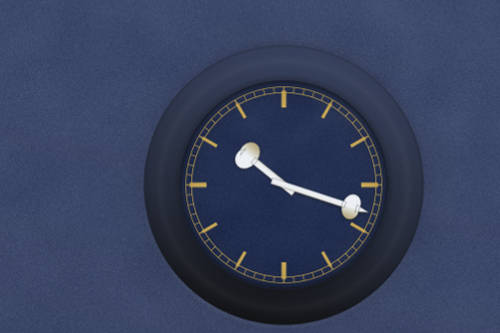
{"hour": 10, "minute": 18}
